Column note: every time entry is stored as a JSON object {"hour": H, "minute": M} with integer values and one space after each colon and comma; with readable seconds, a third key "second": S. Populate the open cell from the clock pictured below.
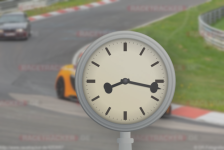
{"hour": 8, "minute": 17}
